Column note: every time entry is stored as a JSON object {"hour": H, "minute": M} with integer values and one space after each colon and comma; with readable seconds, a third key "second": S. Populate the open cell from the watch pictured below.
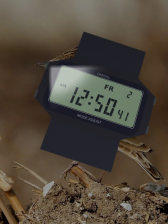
{"hour": 12, "minute": 50, "second": 41}
